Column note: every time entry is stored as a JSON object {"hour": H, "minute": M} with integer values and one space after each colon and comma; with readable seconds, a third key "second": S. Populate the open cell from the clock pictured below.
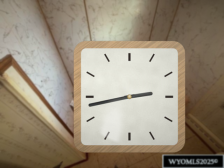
{"hour": 2, "minute": 43}
